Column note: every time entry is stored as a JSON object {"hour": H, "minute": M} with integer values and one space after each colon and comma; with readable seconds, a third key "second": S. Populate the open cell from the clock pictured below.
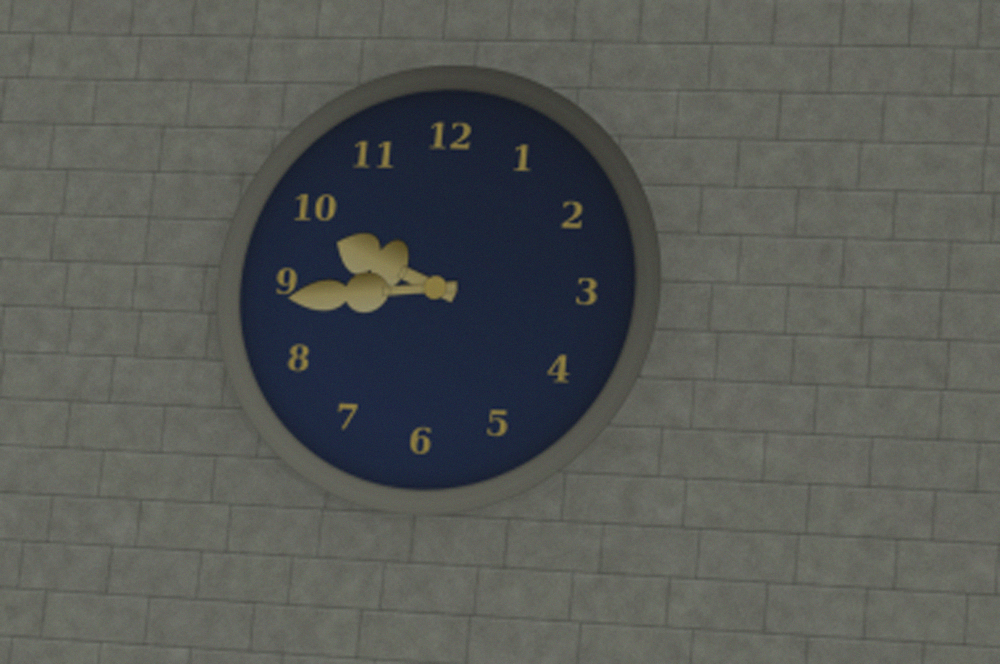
{"hour": 9, "minute": 44}
